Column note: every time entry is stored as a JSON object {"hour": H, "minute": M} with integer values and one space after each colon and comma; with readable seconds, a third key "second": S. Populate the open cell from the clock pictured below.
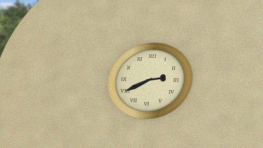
{"hour": 2, "minute": 40}
